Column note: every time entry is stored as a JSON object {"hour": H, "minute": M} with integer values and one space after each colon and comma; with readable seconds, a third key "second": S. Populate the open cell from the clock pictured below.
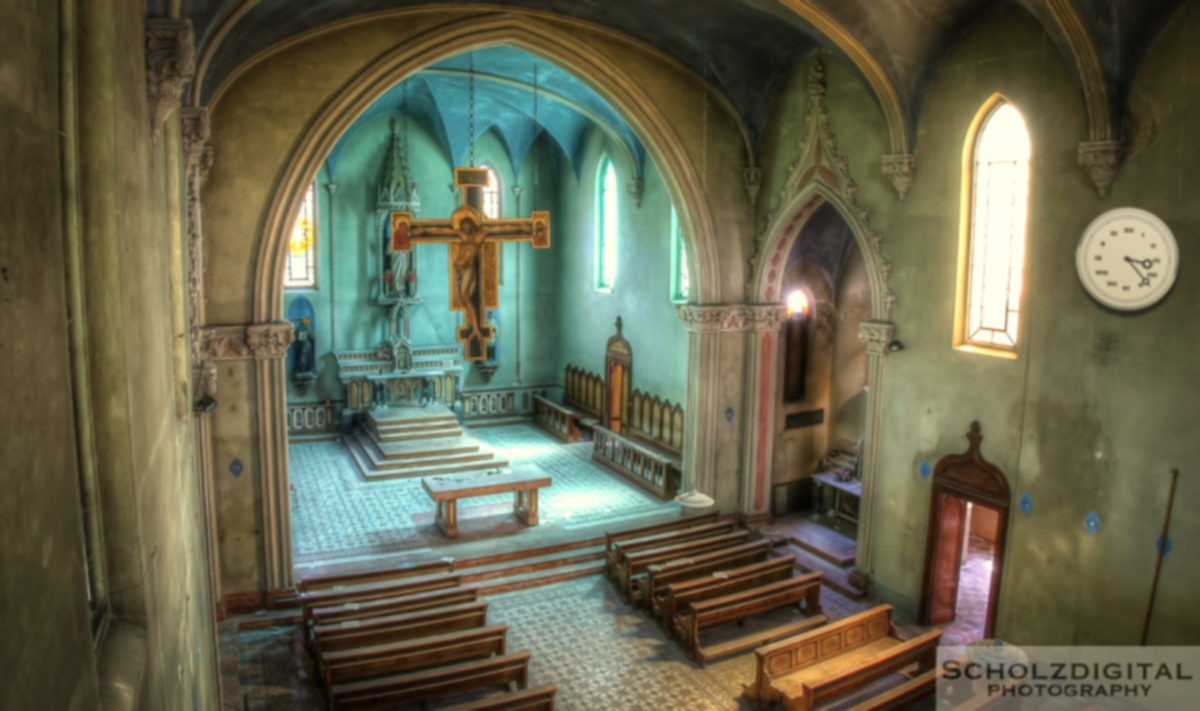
{"hour": 3, "minute": 23}
